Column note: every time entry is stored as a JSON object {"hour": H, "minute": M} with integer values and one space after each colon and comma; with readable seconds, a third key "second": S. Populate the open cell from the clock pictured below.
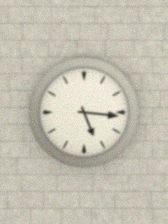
{"hour": 5, "minute": 16}
